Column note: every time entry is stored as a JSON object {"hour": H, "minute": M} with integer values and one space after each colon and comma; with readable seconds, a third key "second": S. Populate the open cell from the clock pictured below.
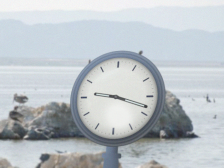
{"hour": 9, "minute": 18}
